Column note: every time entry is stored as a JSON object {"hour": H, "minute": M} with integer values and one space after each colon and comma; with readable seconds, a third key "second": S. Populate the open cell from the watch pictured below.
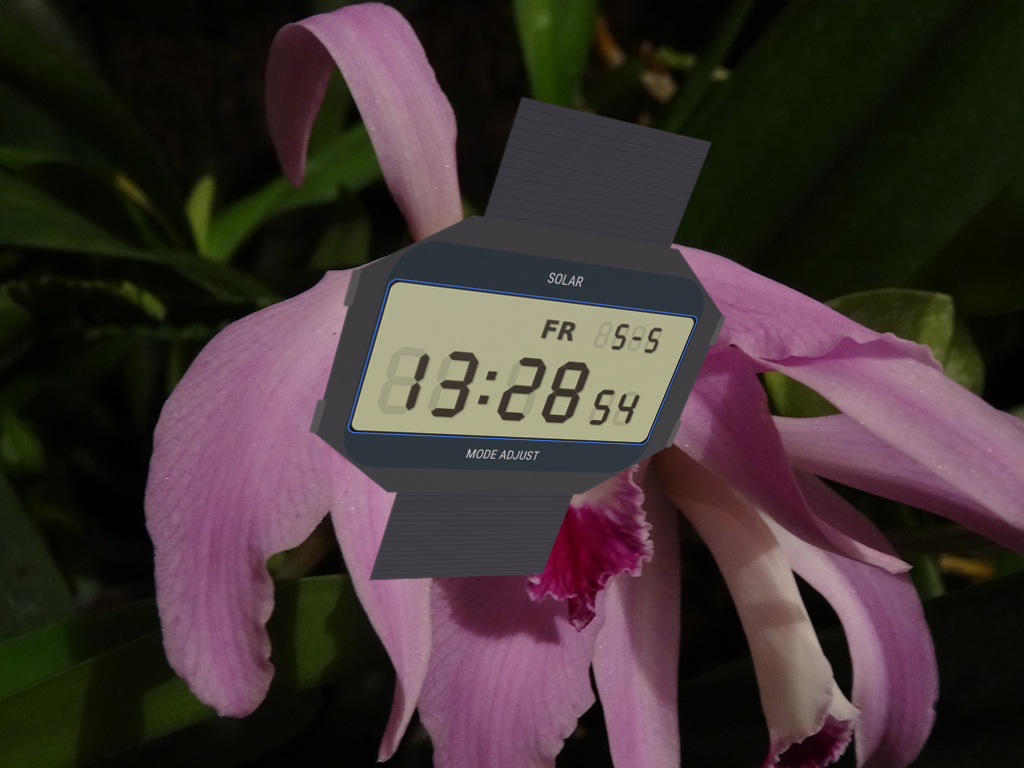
{"hour": 13, "minute": 28, "second": 54}
